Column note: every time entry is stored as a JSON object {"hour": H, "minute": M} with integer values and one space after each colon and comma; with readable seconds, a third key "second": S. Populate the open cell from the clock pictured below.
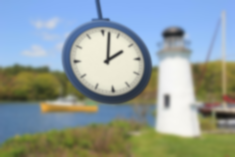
{"hour": 2, "minute": 2}
